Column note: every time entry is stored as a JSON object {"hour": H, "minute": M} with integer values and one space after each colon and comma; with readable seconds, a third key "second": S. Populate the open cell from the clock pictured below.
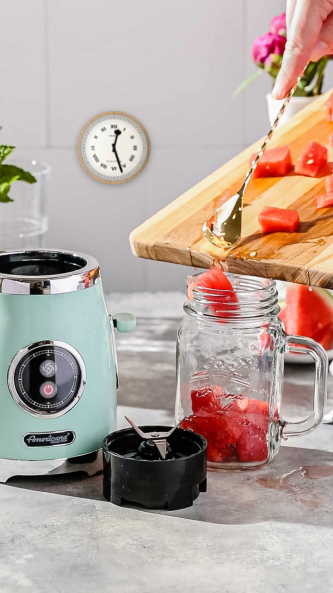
{"hour": 12, "minute": 27}
